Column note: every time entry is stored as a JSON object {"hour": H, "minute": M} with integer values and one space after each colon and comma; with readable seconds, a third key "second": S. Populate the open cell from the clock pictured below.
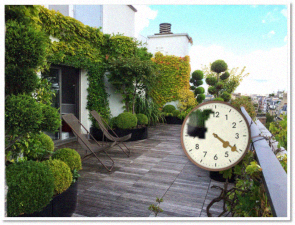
{"hour": 4, "minute": 21}
